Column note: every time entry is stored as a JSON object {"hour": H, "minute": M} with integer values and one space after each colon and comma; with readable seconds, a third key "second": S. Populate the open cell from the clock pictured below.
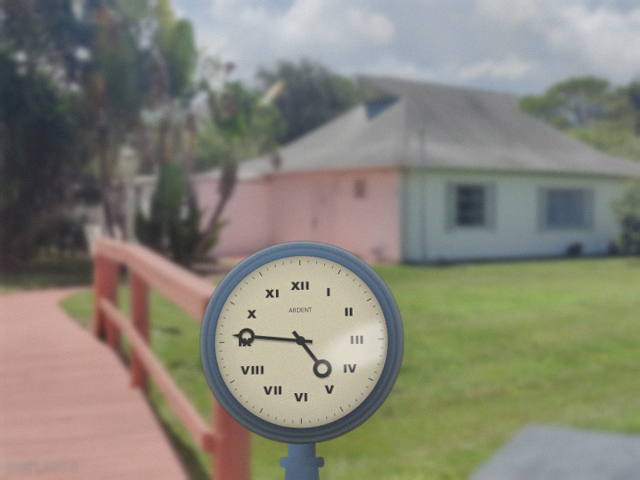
{"hour": 4, "minute": 46}
